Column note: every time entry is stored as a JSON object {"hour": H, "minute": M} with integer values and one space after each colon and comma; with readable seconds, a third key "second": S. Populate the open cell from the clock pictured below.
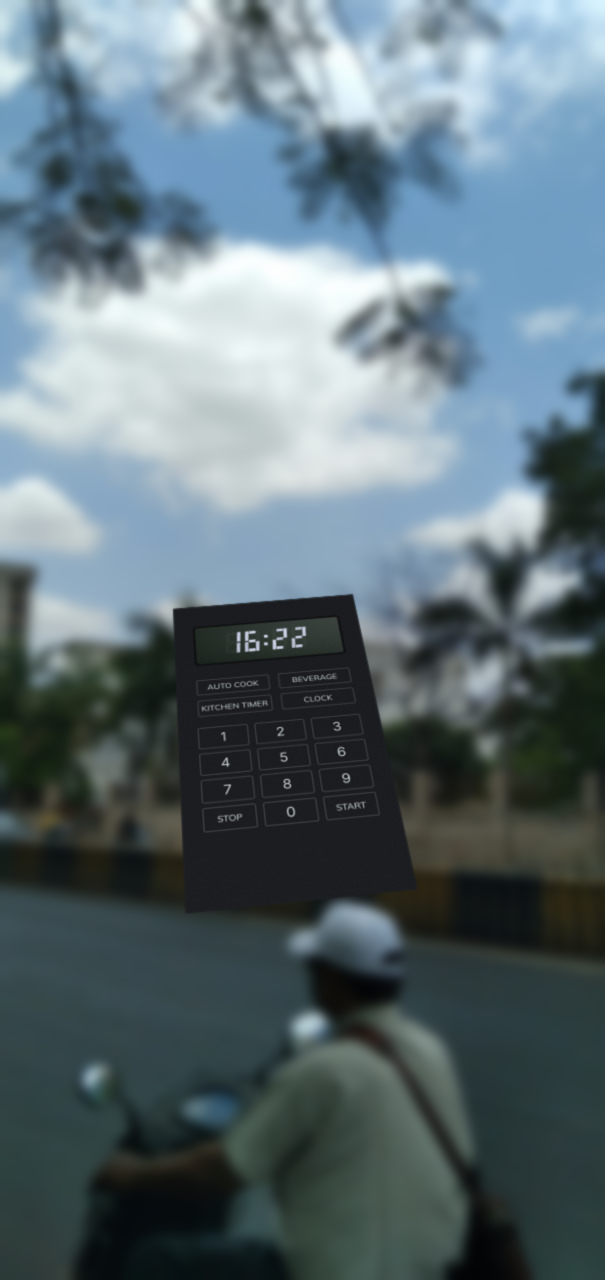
{"hour": 16, "minute": 22}
